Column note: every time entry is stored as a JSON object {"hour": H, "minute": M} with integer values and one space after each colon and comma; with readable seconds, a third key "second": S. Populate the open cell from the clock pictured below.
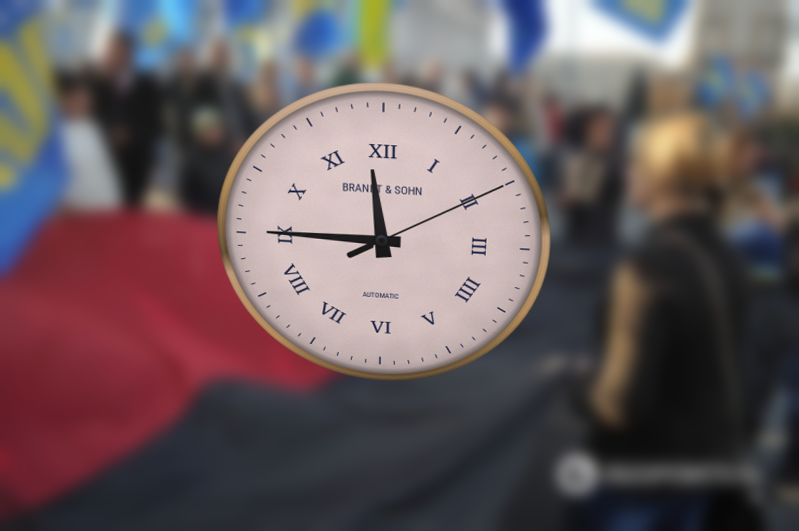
{"hour": 11, "minute": 45, "second": 10}
